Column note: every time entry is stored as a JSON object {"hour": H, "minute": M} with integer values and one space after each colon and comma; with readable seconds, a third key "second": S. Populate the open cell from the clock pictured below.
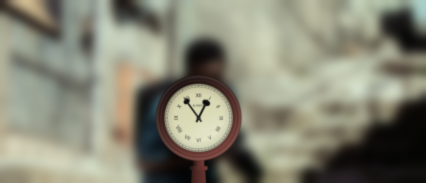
{"hour": 12, "minute": 54}
